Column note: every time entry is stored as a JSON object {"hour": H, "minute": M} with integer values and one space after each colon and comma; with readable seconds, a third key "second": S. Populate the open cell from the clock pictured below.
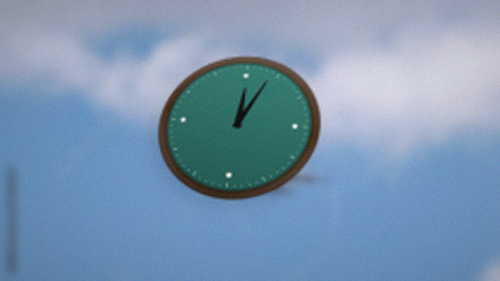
{"hour": 12, "minute": 4}
